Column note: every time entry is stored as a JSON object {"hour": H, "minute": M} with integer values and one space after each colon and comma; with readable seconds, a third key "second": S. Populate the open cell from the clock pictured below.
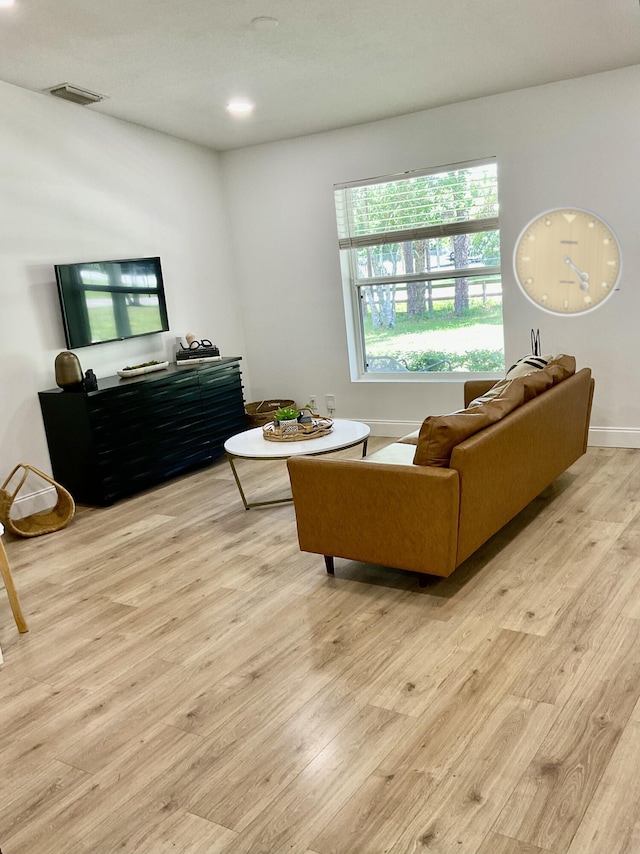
{"hour": 4, "minute": 24}
